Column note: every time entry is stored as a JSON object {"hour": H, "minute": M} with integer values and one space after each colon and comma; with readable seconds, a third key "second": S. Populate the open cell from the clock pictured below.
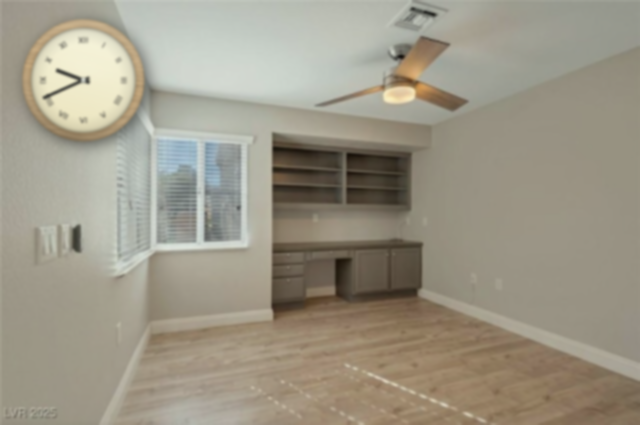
{"hour": 9, "minute": 41}
